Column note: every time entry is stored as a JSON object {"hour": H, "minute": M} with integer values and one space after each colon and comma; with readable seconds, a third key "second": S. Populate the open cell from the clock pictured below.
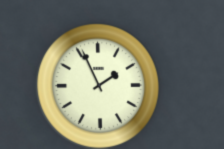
{"hour": 1, "minute": 56}
